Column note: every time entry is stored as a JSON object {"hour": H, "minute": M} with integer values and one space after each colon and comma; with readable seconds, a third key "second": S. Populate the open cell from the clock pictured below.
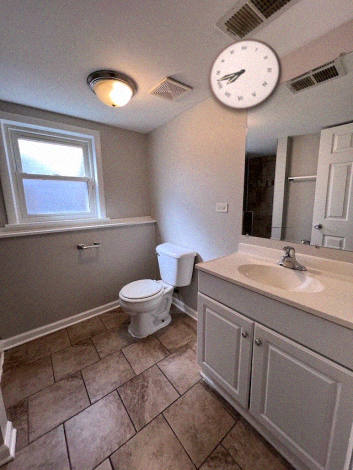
{"hour": 7, "minute": 42}
